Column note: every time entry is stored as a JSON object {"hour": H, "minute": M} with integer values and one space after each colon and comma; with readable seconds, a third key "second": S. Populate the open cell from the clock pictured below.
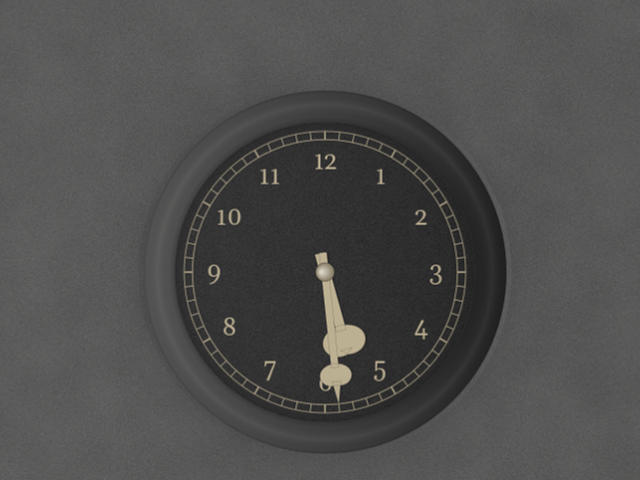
{"hour": 5, "minute": 29}
